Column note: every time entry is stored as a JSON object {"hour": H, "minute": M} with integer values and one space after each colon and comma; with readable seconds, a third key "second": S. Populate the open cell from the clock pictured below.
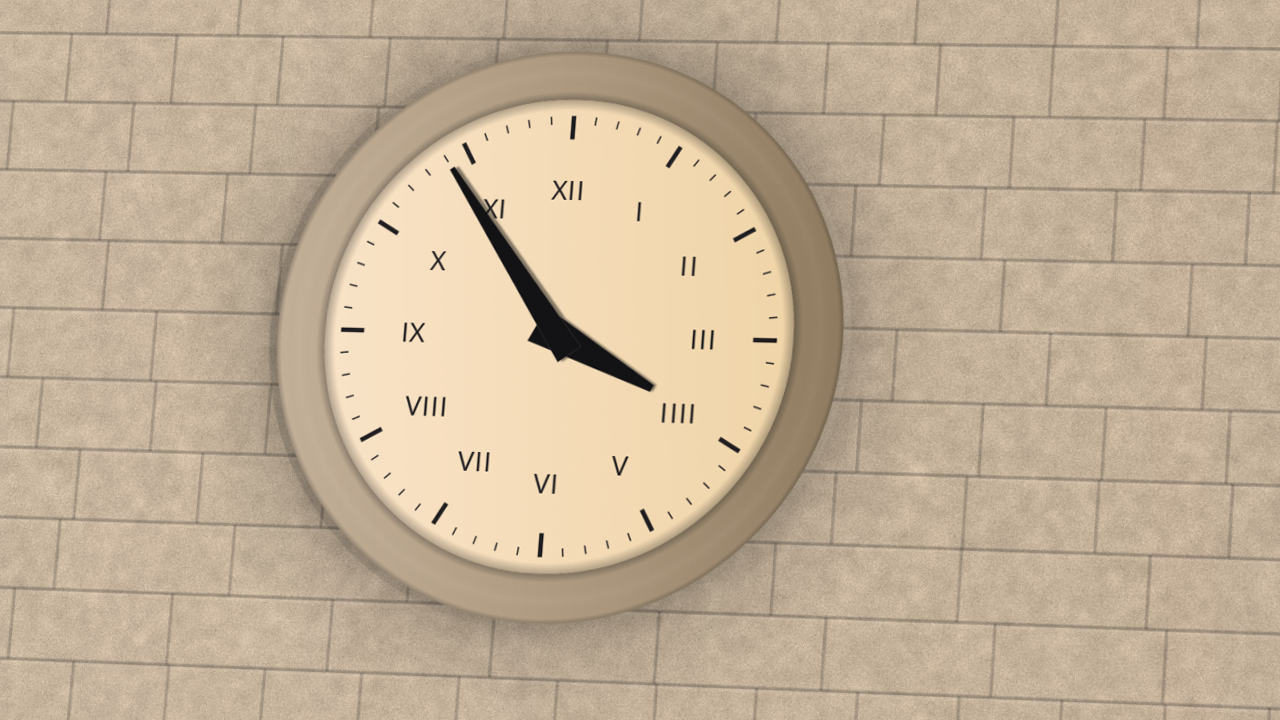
{"hour": 3, "minute": 54}
